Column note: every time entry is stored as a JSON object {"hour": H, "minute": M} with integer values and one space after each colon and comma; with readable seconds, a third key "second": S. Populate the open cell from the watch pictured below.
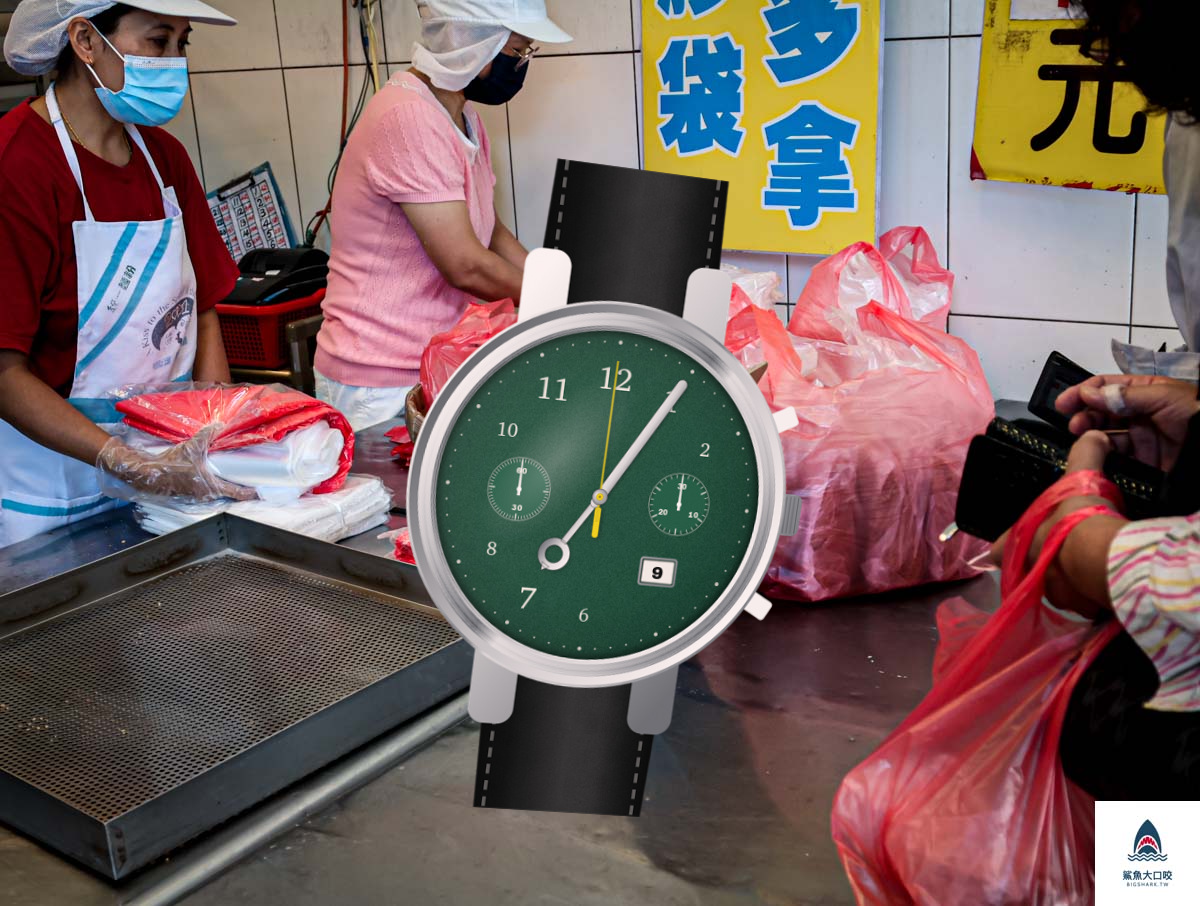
{"hour": 7, "minute": 5}
